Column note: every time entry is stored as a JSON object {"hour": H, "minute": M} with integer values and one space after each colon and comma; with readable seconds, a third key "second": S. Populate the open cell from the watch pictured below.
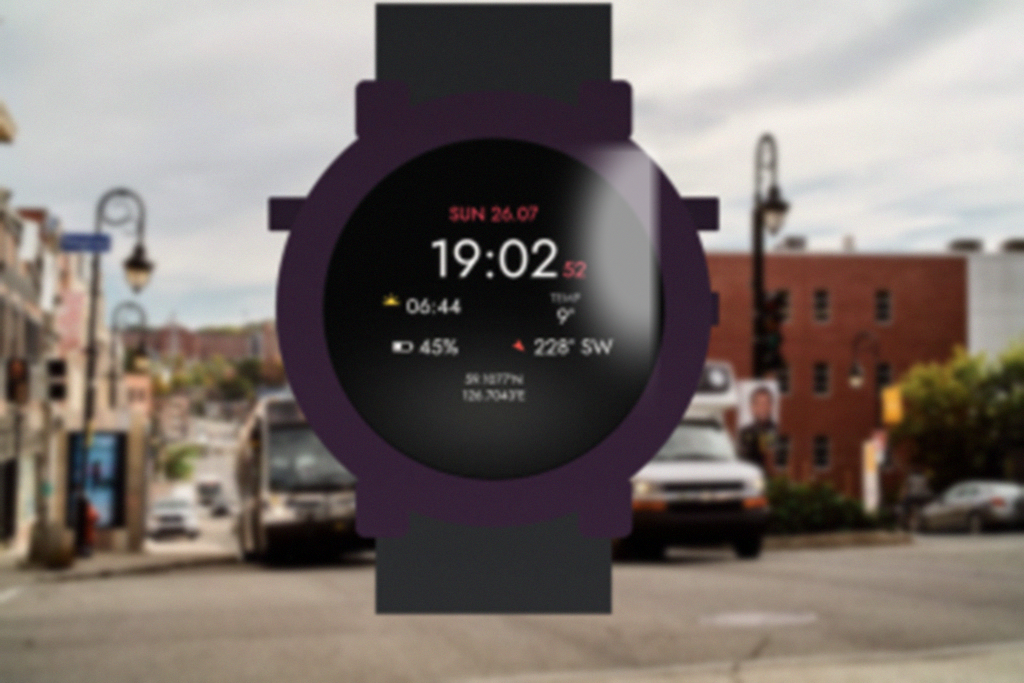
{"hour": 19, "minute": 2}
